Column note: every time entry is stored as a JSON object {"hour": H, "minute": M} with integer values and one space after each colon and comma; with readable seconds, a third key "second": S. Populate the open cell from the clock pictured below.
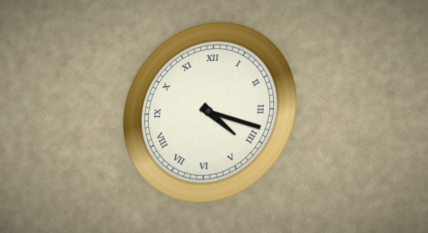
{"hour": 4, "minute": 18}
